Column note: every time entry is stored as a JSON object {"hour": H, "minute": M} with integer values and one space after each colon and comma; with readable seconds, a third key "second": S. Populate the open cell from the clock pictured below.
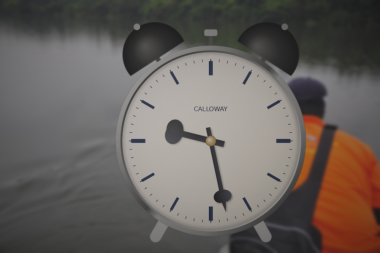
{"hour": 9, "minute": 28}
